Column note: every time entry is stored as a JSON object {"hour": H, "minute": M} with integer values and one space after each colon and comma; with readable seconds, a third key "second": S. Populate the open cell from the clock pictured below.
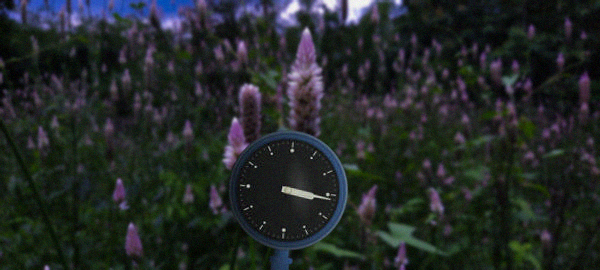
{"hour": 3, "minute": 16}
